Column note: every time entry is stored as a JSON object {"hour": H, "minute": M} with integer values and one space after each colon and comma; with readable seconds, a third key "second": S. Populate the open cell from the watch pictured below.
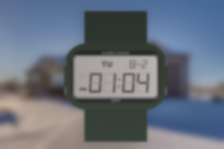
{"hour": 1, "minute": 4}
